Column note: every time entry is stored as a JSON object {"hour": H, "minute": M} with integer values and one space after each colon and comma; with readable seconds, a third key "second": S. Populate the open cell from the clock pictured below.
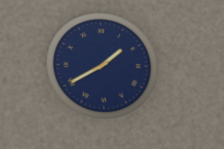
{"hour": 1, "minute": 40}
